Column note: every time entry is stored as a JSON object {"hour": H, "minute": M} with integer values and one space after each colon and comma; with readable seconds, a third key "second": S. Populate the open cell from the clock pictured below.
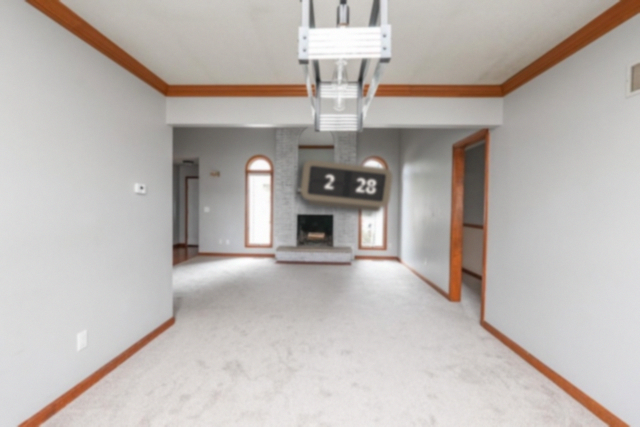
{"hour": 2, "minute": 28}
